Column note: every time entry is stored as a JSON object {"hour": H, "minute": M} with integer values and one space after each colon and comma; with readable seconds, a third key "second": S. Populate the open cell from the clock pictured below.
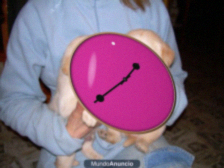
{"hour": 1, "minute": 40}
